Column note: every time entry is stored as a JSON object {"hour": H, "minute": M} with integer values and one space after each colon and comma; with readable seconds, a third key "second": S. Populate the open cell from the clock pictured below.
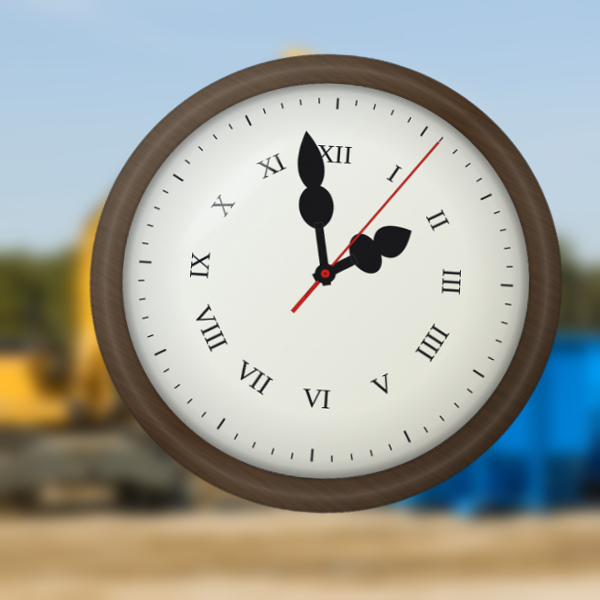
{"hour": 1, "minute": 58, "second": 6}
